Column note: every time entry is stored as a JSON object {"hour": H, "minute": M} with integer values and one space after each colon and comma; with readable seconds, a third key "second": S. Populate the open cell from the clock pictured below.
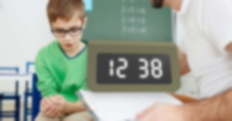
{"hour": 12, "minute": 38}
